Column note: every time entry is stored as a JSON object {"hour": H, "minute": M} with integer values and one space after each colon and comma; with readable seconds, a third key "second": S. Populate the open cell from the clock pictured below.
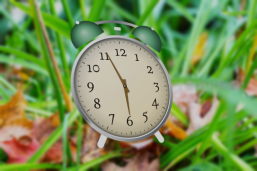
{"hour": 5, "minute": 56}
